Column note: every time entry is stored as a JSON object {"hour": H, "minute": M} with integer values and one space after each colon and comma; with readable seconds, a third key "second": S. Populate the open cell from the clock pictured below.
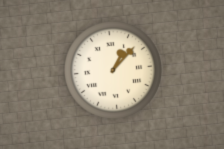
{"hour": 1, "minute": 8}
